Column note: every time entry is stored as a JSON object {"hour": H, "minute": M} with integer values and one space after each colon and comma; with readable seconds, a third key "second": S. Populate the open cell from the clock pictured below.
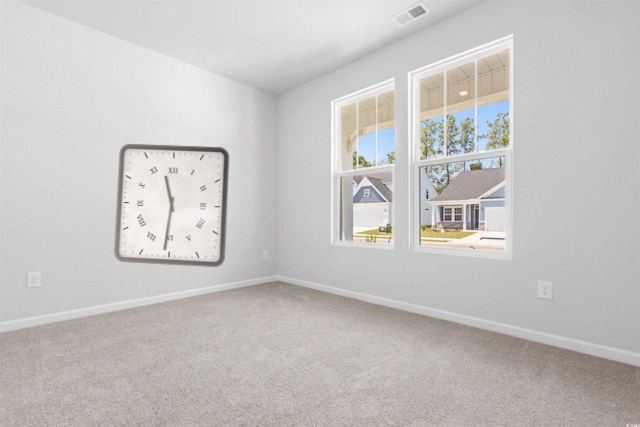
{"hour": 11, "minute": 31}
